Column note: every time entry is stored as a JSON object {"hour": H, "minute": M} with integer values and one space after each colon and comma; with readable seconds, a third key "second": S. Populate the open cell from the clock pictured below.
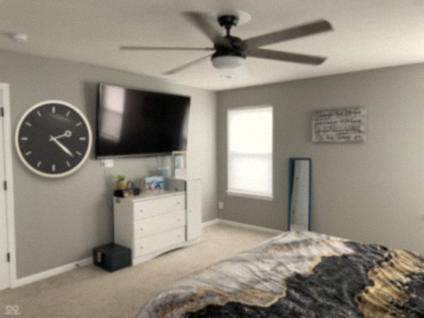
{"hour": 2, "minute": 22}
